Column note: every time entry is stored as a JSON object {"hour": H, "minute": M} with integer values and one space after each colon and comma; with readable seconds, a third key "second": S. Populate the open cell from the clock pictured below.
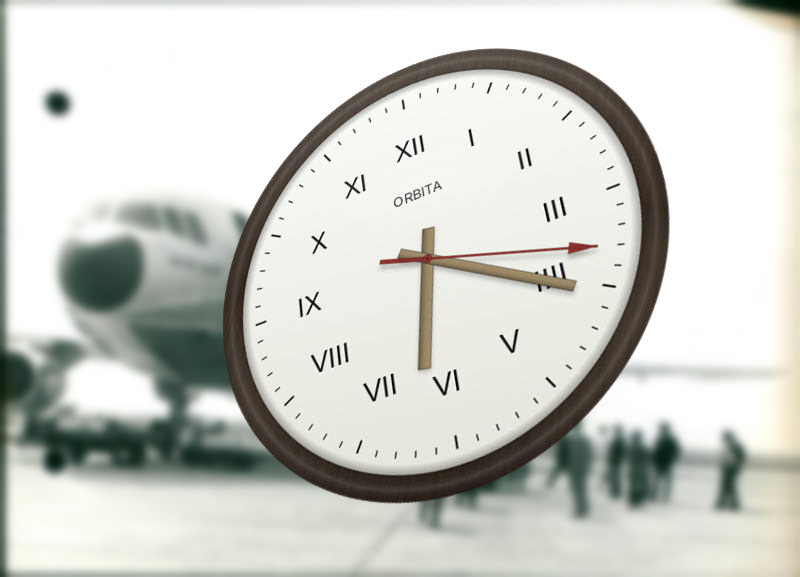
{"hour": 6, "minute": 20, "second": 18}
